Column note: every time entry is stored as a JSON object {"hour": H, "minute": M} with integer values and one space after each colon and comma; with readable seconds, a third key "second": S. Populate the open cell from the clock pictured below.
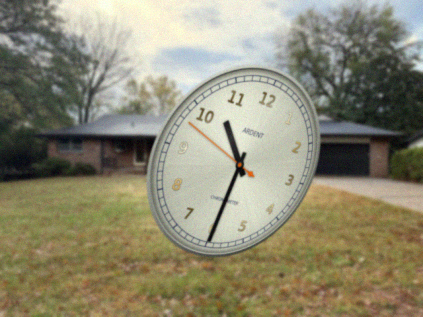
{"hour": 10, "minute": 29, "second": 48}
